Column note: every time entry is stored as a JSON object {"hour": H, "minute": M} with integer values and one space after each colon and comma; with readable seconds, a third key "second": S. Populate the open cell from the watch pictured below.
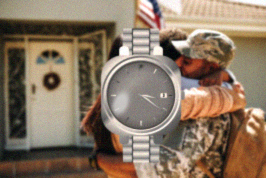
{"hour": 3, "minute": 21}
